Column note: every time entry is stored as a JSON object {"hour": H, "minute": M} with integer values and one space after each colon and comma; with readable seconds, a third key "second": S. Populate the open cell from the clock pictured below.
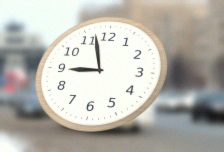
{"hour": 8, "minute": 57}
